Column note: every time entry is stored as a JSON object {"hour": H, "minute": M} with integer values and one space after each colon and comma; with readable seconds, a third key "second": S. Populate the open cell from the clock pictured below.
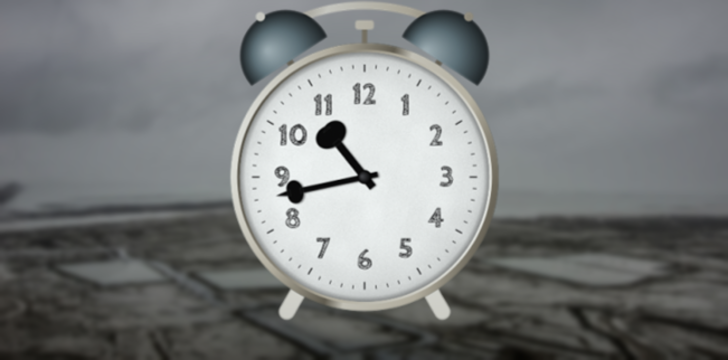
{"hour": 10, "minute": 43}
